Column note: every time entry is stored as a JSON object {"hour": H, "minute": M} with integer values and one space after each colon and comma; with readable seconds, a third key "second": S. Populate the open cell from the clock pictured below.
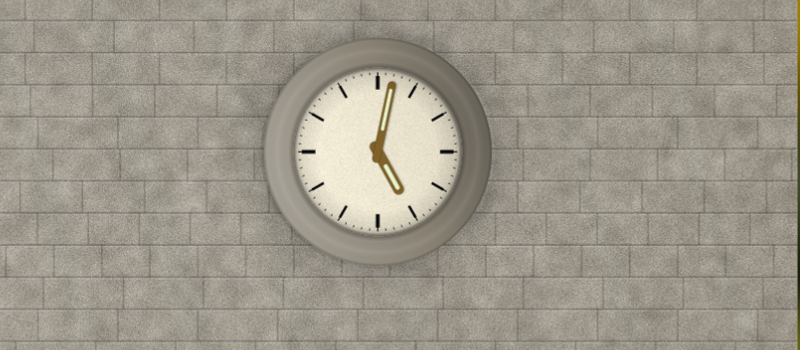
{"hour": 5, "minute": 2}
